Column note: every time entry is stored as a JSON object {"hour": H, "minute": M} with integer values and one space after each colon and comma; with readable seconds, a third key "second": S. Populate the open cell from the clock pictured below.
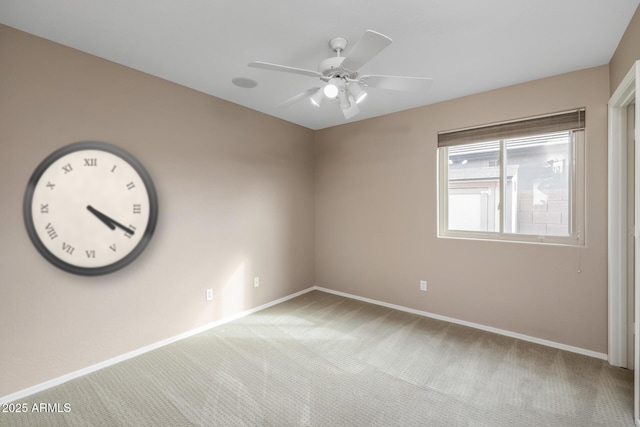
{"hour": 4, "minute": 20}
